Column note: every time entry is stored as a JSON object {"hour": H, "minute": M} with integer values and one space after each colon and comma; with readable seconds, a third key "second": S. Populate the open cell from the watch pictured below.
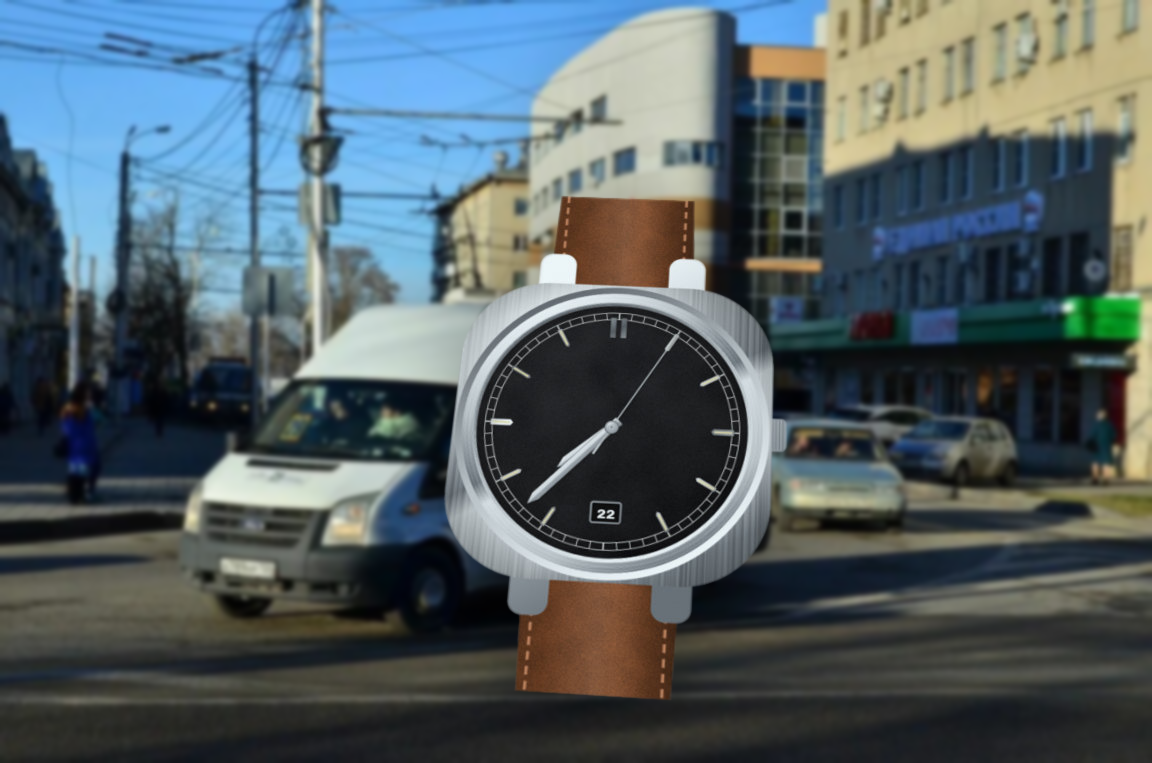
{"hour": 7, "minute": 37, "second": 5}
